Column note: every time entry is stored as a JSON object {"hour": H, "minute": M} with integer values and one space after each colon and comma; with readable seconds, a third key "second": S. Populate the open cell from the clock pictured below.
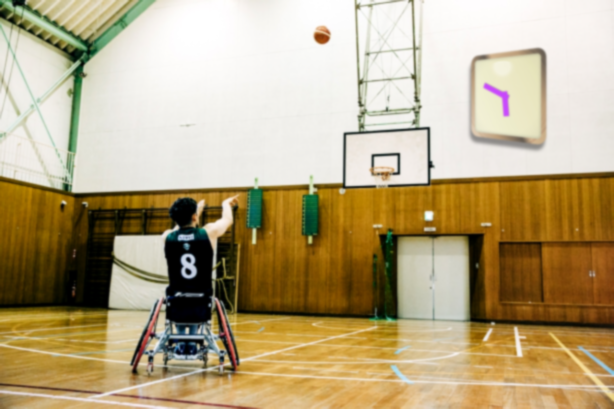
{"hour": 5, "minute": 49}
